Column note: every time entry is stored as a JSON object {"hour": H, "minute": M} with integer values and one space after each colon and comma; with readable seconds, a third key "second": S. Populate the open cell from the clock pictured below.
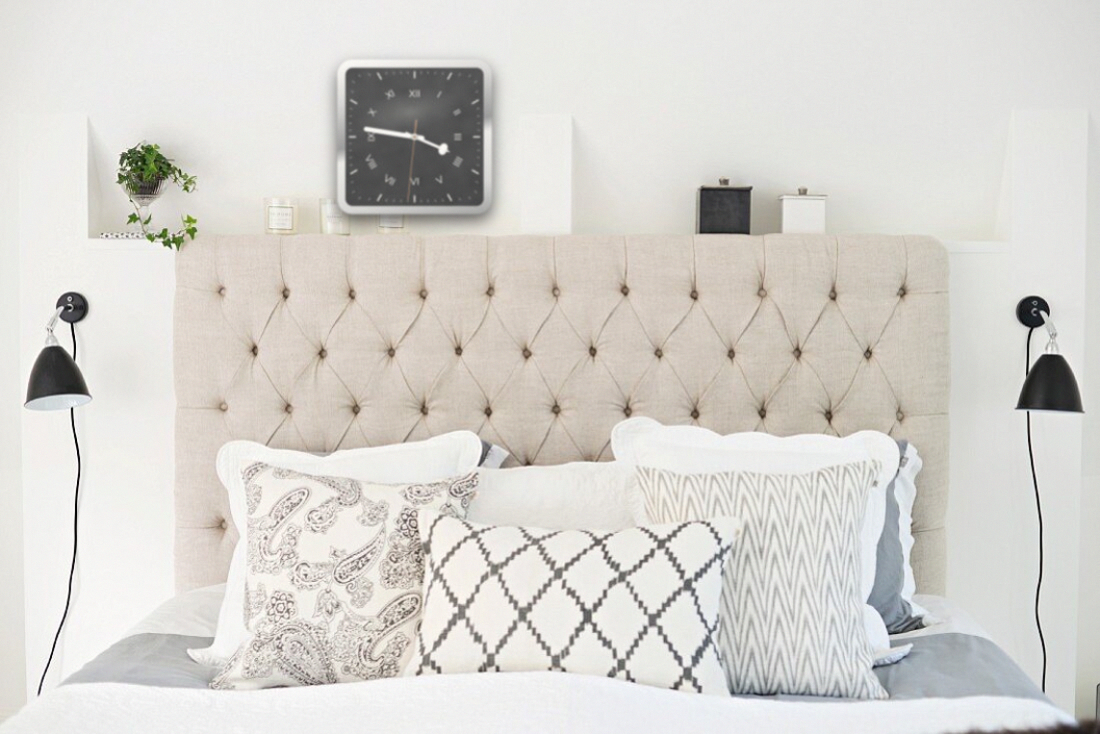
{"hour": 3, "minute": 46, "second": 31}
